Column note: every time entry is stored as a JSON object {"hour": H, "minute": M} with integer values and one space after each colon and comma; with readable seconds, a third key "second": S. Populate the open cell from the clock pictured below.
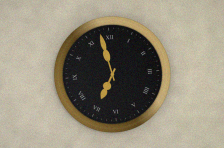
{"hour": 6, "minute": 58}
